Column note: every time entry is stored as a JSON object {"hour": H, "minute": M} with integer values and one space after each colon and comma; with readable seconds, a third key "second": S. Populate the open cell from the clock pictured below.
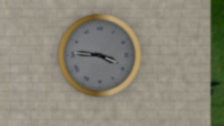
{"hour": 3, "minute": 46}
